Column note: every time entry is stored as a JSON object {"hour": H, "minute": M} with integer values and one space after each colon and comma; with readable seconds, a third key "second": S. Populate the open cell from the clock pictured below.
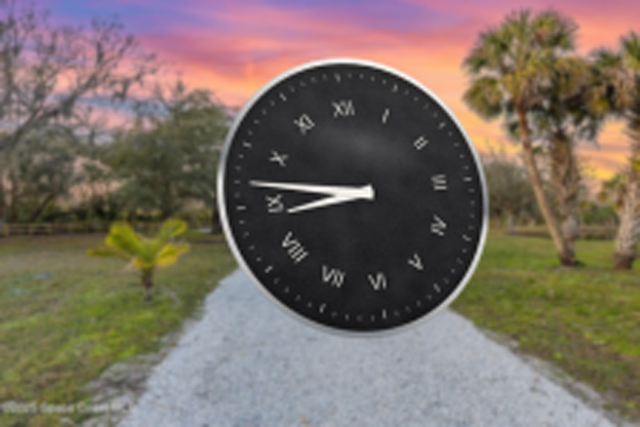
{"hour": 8, "minute": 47}
